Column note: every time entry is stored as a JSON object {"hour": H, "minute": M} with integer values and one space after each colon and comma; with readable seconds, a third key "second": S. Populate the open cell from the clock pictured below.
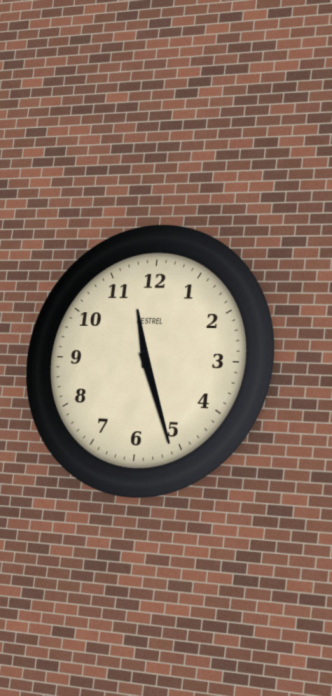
{"hour": 11, "minute": 26}
